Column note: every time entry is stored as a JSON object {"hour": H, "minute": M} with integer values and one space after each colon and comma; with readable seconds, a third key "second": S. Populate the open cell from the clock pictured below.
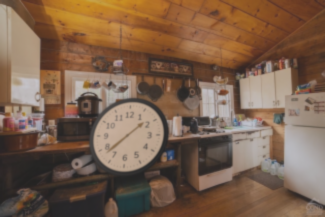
{"hour": 1, "minute": 38}
